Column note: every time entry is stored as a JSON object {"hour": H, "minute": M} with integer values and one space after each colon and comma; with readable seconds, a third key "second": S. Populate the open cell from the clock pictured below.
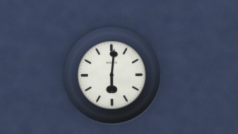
{"hour": 6, "minute": 1}
